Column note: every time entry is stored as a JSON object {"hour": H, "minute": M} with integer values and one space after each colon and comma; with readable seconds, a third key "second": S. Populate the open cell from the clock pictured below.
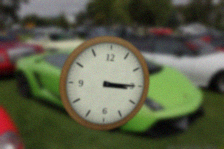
{"hour": 3, "minute": 15}
